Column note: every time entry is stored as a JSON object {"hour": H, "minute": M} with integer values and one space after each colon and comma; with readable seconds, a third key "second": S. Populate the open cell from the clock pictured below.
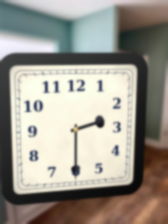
{"hour": 2, "minute": 30}
